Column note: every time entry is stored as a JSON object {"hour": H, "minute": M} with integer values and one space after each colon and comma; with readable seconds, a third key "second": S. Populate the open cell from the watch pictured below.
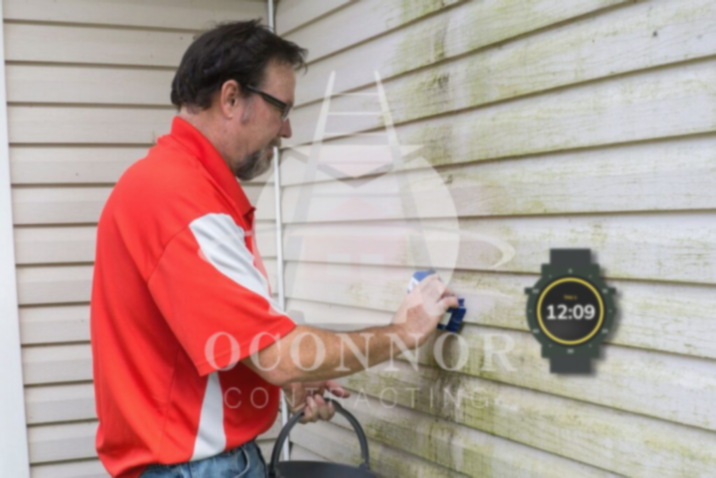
{"hour": 12, "minute": 9}
